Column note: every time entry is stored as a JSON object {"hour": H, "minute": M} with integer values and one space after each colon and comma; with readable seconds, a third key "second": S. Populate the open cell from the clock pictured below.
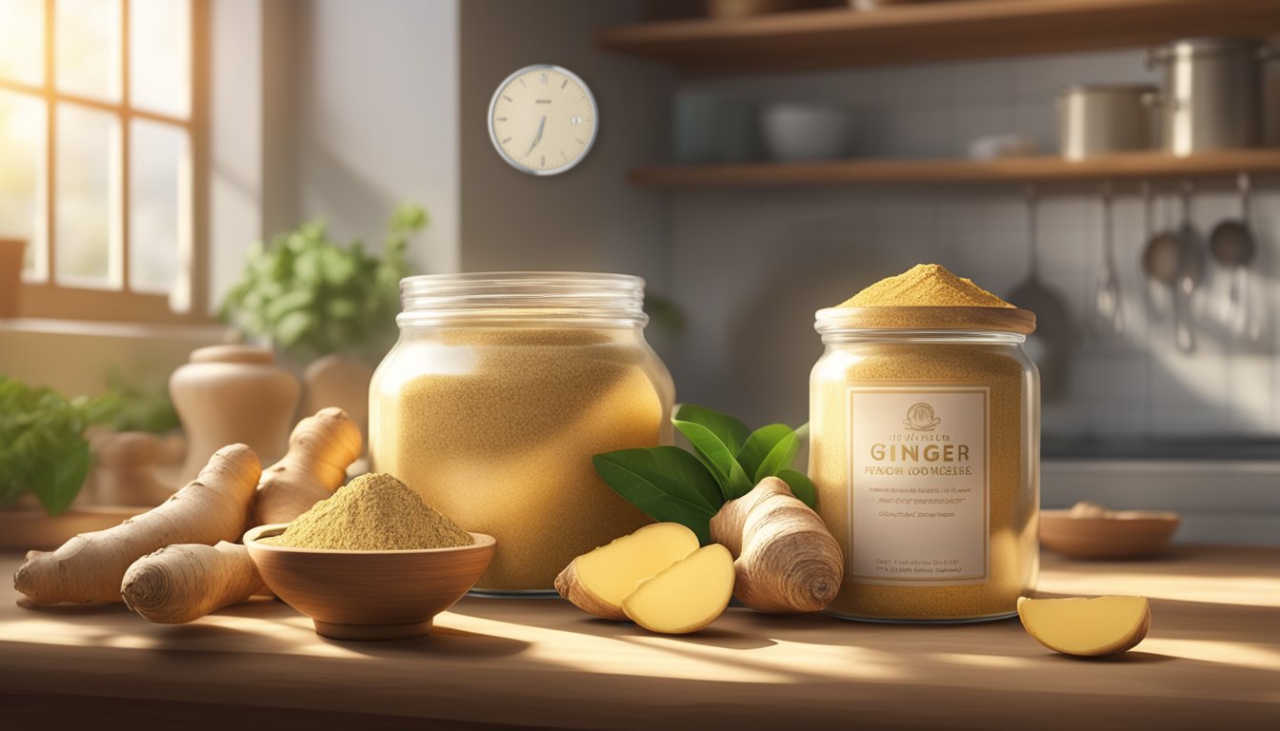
{"hour": 6, "minute": 34}
